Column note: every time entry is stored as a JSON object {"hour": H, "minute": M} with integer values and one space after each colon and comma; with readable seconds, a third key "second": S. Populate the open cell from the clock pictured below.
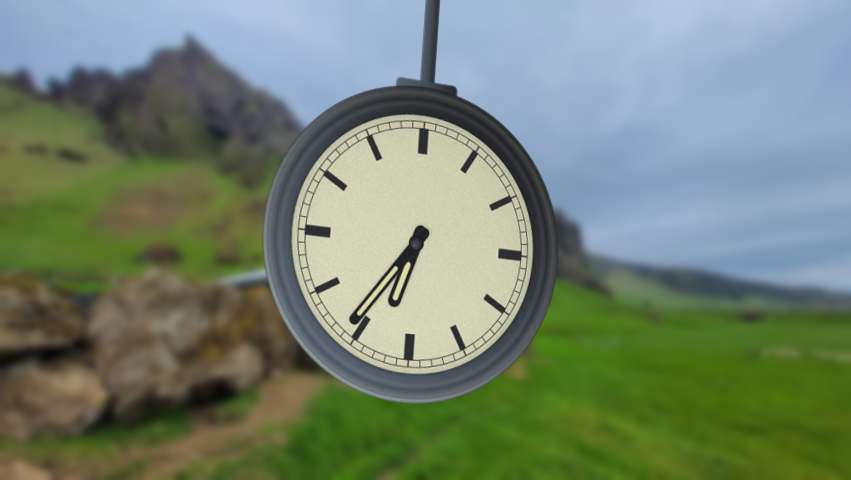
{"hour": 6, "minute": 36}
